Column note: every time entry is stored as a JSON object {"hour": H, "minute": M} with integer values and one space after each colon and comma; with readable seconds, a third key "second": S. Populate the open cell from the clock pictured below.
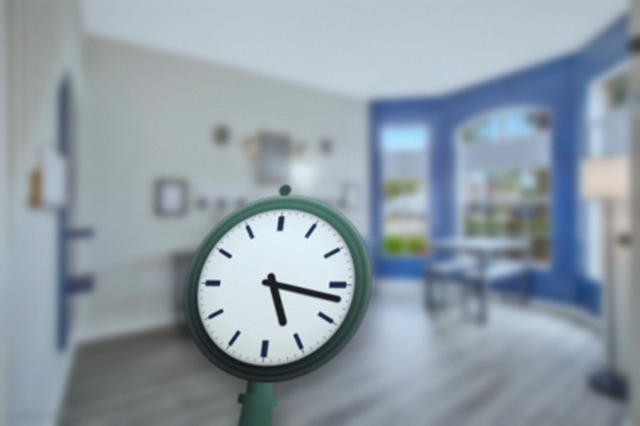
{"hour": 5, "minute": 17}
